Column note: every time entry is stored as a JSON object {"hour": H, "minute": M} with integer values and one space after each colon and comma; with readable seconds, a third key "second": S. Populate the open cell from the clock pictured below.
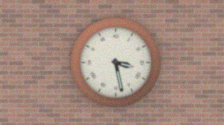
{"hour": 3, "minute": 28}
